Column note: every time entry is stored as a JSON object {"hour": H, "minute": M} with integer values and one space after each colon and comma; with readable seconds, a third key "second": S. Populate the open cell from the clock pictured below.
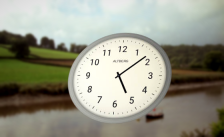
{"hour": 5, "minute": 8}
